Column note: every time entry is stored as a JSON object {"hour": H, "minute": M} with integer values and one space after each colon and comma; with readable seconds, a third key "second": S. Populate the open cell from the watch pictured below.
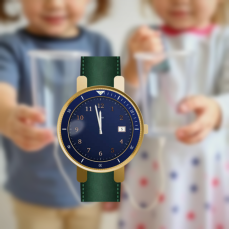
{"hour": 11, "minute": 58}
